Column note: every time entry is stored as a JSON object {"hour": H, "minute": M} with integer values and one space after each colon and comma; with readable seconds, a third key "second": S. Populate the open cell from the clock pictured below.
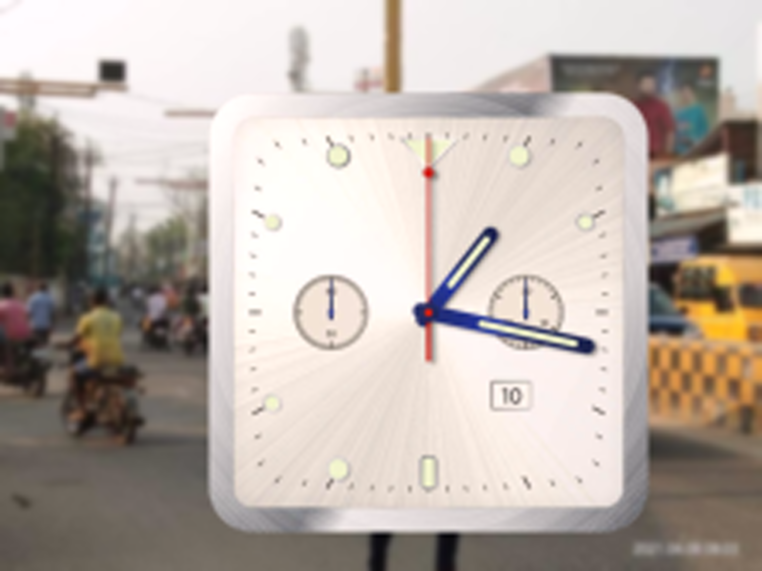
{"hour": 1, "minute": 17}
